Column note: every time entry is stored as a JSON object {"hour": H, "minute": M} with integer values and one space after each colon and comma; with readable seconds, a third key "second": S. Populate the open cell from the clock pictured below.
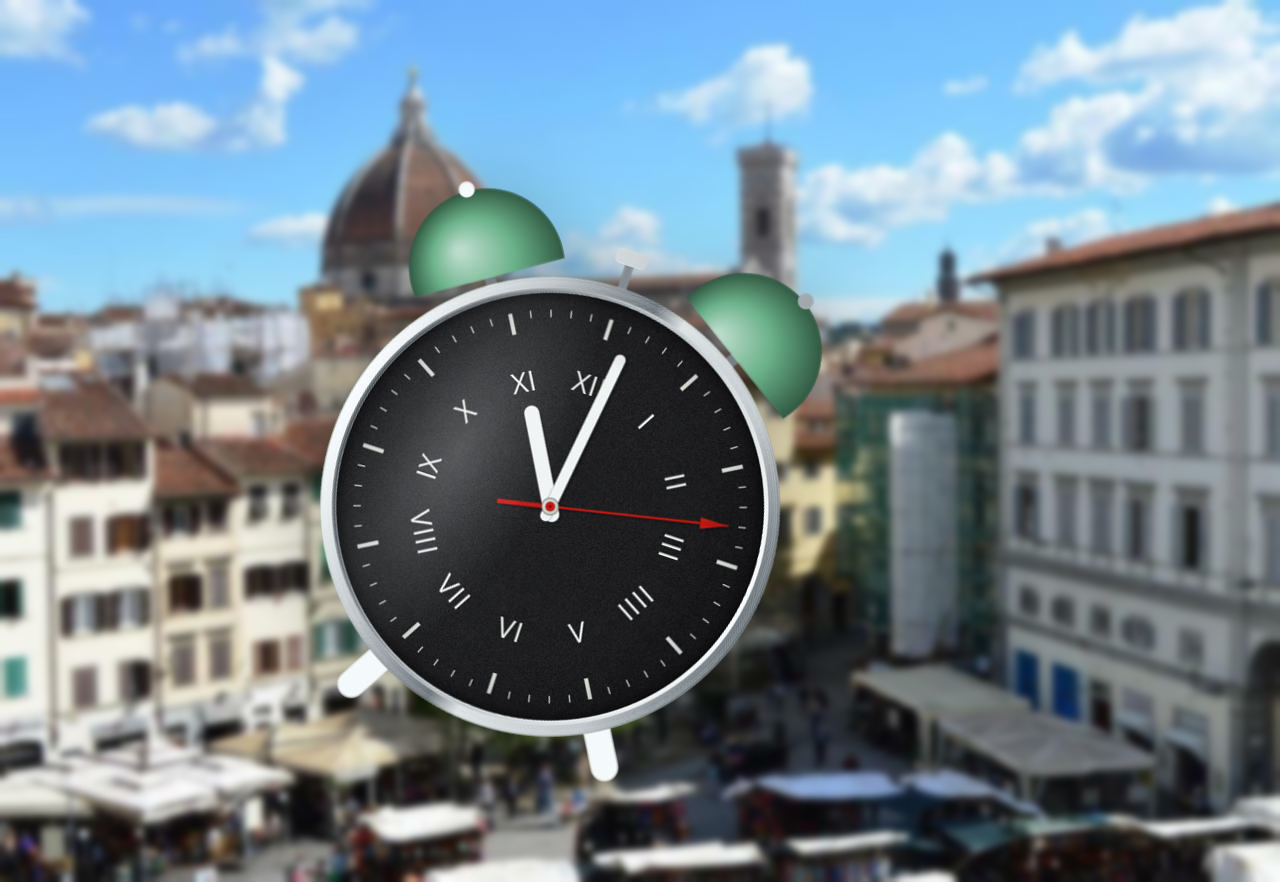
{"hour": 11, "minute": 1, "second": 13}
